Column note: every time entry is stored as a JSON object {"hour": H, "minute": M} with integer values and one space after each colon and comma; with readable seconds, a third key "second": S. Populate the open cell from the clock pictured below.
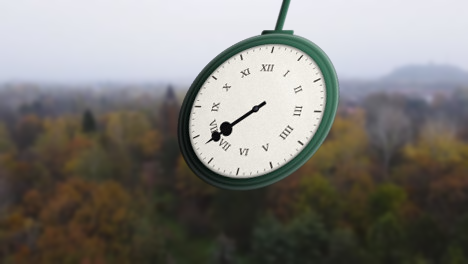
{"hour": 7, "minute": 38}
